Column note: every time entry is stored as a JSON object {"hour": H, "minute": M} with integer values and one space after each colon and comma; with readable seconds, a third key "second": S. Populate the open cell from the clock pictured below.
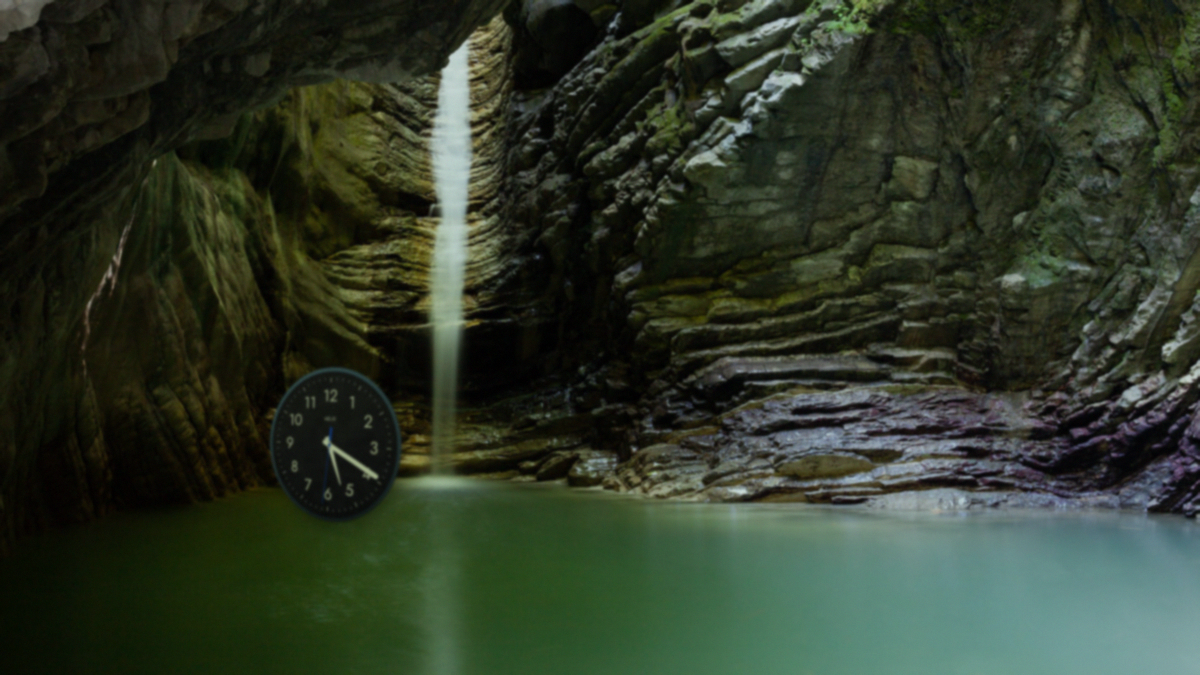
{"hour": 5, "minute": 19, "second": 31}
